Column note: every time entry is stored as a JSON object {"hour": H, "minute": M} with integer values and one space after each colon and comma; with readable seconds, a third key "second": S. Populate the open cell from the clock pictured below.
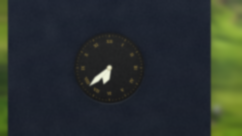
{"hour": 6, "minute": 38}
